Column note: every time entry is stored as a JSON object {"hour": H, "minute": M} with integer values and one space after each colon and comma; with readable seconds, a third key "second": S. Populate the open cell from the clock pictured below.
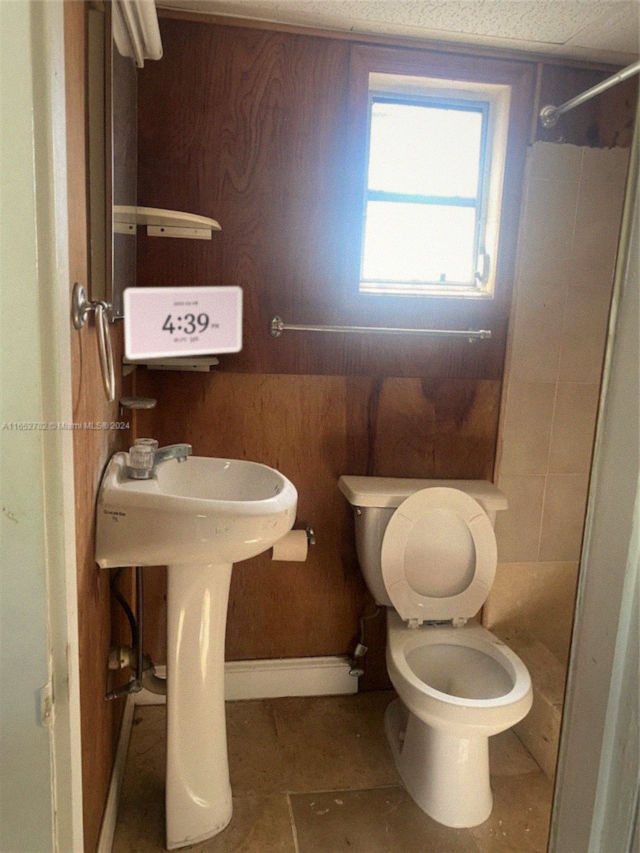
{"hour": 4, "minute": 39}
